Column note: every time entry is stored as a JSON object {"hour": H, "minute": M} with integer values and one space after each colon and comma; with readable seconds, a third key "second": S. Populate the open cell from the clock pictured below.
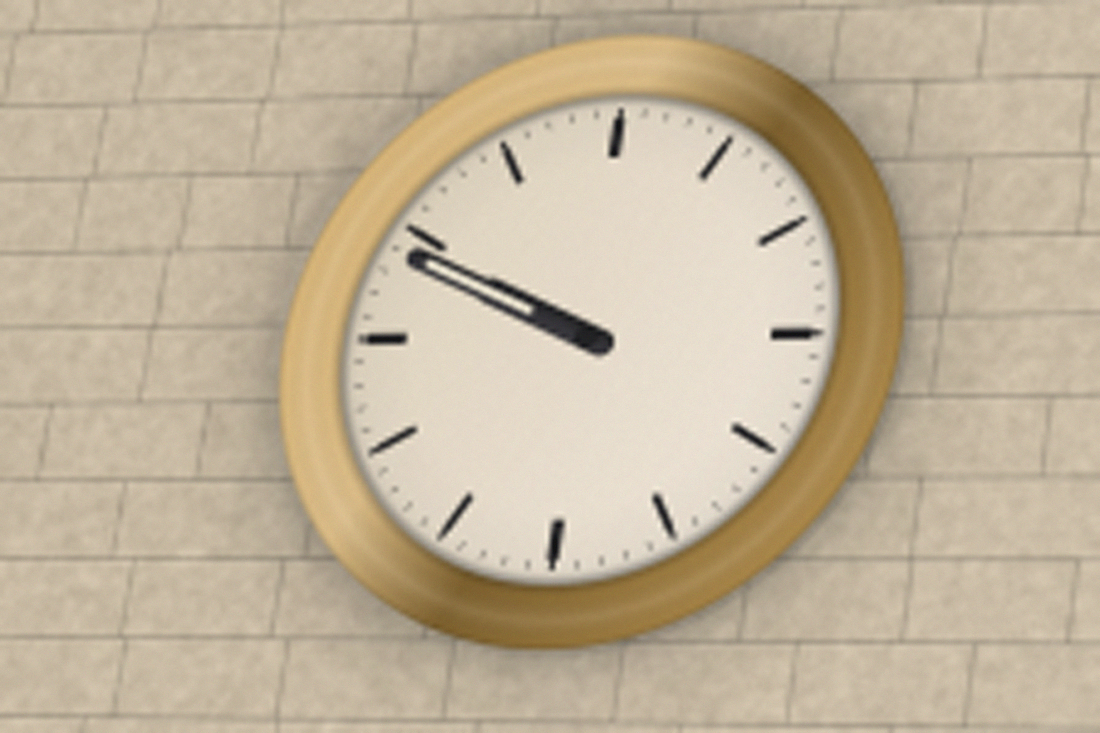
{"hour": 9, "minute": 49}
